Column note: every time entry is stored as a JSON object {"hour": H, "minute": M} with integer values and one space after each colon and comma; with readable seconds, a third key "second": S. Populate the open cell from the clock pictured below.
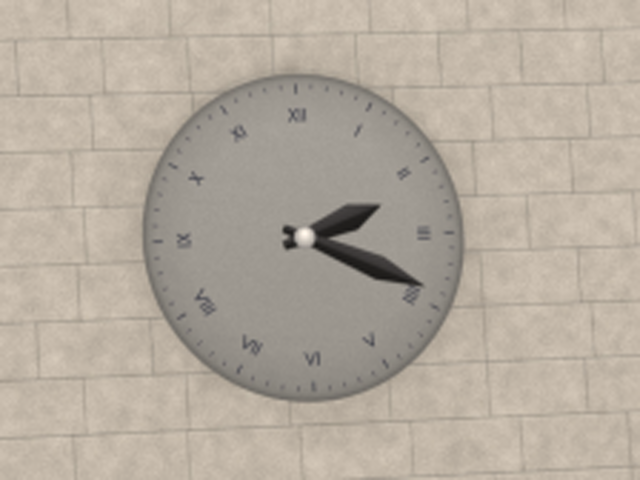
{"hour": 2, "minute": 19}
